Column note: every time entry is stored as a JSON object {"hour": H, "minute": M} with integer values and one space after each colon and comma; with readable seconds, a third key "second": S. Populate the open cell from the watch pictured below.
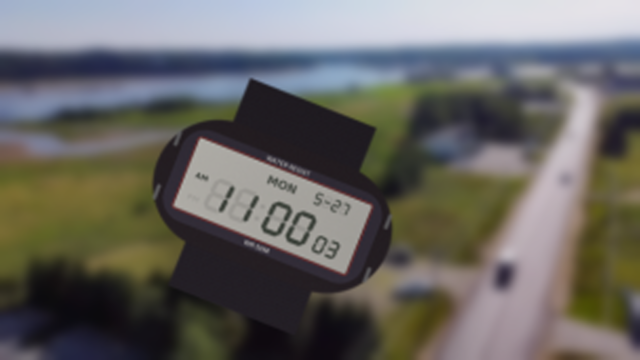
{"hour": 11, "minute": 0, "second": 3}
